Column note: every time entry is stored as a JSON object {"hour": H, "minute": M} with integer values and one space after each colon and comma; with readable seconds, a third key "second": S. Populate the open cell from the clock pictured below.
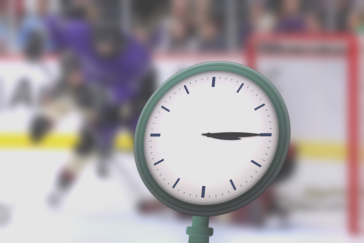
{"hour": 3, "minute": 15}
